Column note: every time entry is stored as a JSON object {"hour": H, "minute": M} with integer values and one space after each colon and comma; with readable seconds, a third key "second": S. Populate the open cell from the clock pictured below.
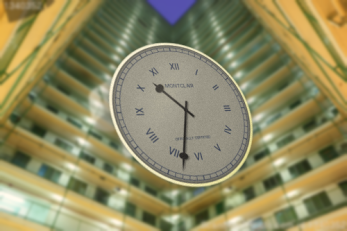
{"hour": 10, "minute": 33}
